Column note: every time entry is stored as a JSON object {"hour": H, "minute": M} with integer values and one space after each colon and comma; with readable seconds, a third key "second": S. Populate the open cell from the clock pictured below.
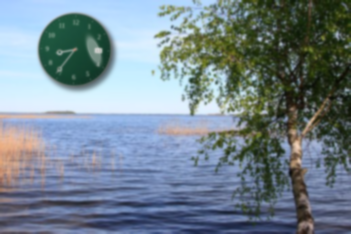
{"hour": 8, "minute": 36}
